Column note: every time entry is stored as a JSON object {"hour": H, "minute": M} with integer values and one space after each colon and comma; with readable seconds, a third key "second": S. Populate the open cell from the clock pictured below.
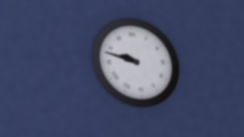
{"hour": 9, "minute": 48}
